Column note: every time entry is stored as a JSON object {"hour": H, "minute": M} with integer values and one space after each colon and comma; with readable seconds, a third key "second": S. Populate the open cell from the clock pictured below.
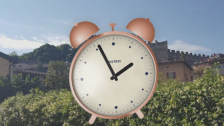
{"hour": 1, "minute": 56}
